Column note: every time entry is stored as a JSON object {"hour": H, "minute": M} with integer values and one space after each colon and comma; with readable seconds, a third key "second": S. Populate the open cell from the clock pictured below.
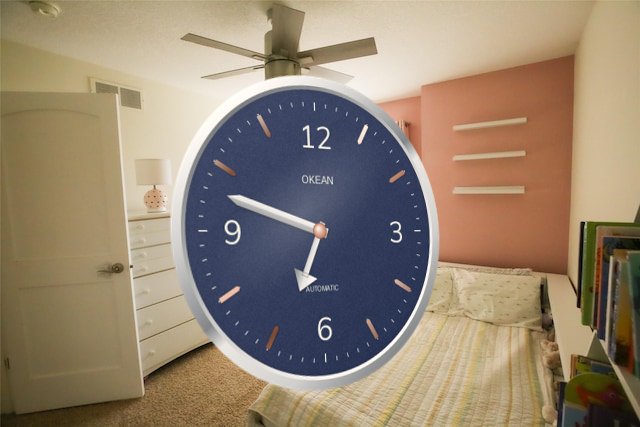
{"hour": 6, "minute": 48}
